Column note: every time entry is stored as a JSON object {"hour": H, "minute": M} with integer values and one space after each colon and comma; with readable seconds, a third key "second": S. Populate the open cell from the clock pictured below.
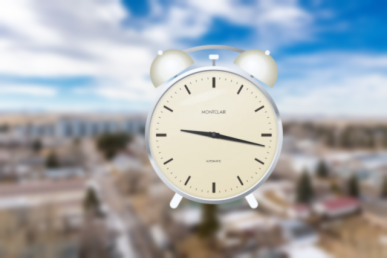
{"hour": 9, "minute": 17}
